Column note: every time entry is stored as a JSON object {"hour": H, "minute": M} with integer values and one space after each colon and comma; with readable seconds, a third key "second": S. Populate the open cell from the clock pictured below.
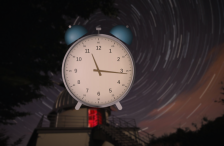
{"hour": 11, "minute": 16}
